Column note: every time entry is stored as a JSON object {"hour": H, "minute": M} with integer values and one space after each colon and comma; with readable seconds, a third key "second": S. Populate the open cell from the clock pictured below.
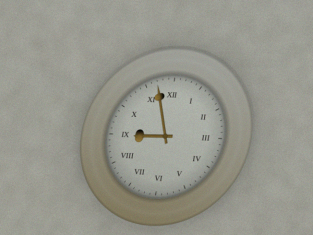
{"hour": 8, "minute": 57}
